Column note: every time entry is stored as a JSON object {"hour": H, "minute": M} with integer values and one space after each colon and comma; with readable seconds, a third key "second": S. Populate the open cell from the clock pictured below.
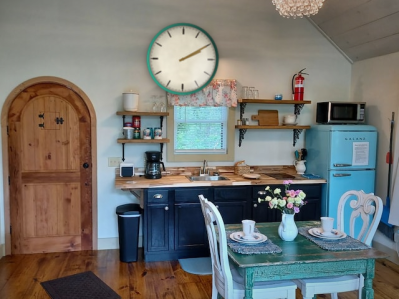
{"hour": 2, "minute": 10}
